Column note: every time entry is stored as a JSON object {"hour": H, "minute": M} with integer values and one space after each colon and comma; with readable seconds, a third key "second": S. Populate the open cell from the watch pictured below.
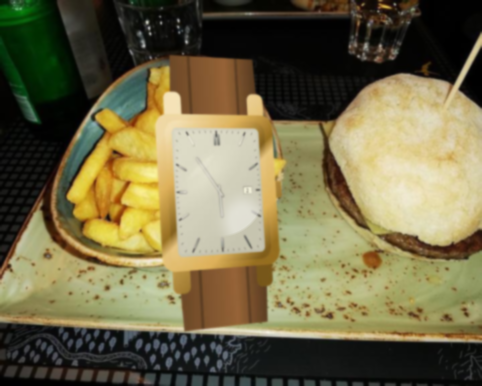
{"hour": 5, "minute": 54}
